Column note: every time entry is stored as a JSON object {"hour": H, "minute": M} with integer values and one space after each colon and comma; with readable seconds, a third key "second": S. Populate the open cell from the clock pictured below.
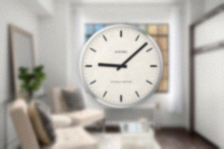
{"hour": 9, "minute": 8}
